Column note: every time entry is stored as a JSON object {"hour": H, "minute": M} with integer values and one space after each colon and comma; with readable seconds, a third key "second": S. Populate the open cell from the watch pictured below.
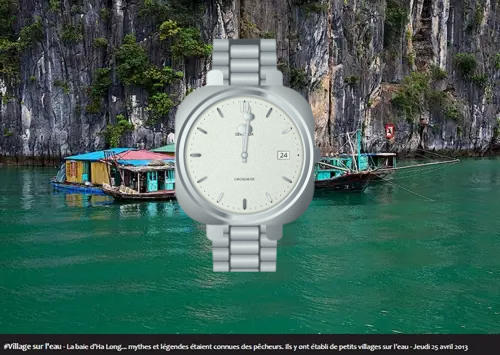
{"hour": 12, "minute": 1}
